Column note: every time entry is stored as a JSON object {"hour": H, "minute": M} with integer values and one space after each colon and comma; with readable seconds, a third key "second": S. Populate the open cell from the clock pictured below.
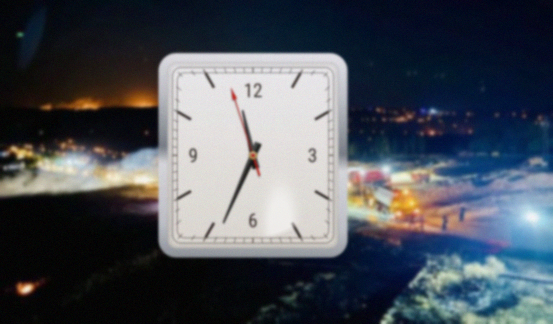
{"hour": 11, "minute": 33, "second": 57}
